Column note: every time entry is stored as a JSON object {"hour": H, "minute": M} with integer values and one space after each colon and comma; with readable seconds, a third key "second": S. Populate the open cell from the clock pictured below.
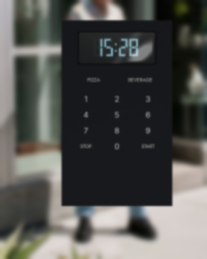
{"hour": 15, "minute": 28}
